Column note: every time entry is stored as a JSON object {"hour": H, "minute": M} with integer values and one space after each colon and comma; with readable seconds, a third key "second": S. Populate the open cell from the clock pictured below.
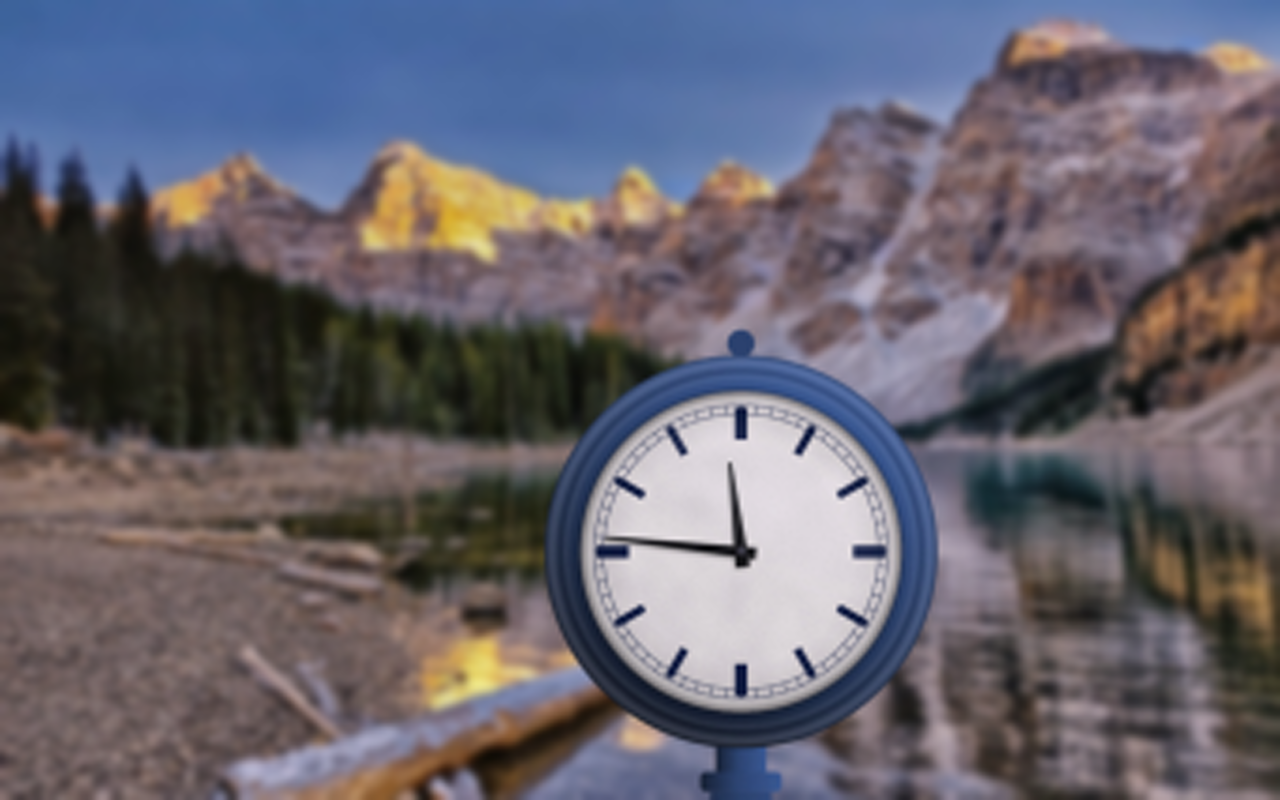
{"hour": 11, "minute": 46}
